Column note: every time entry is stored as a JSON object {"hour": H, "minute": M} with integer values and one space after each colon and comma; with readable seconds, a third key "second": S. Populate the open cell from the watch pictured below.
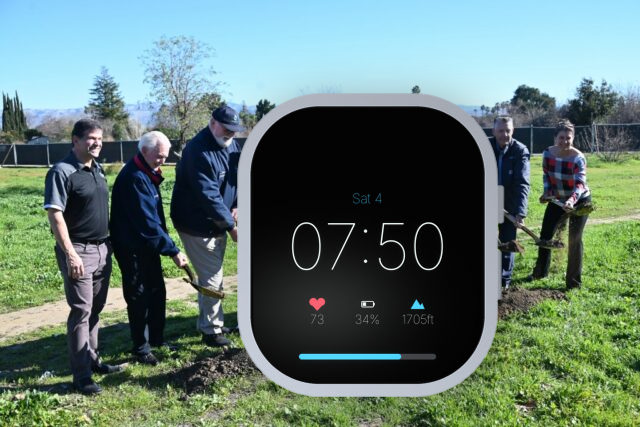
{"hour": 7, "minute": 50}
